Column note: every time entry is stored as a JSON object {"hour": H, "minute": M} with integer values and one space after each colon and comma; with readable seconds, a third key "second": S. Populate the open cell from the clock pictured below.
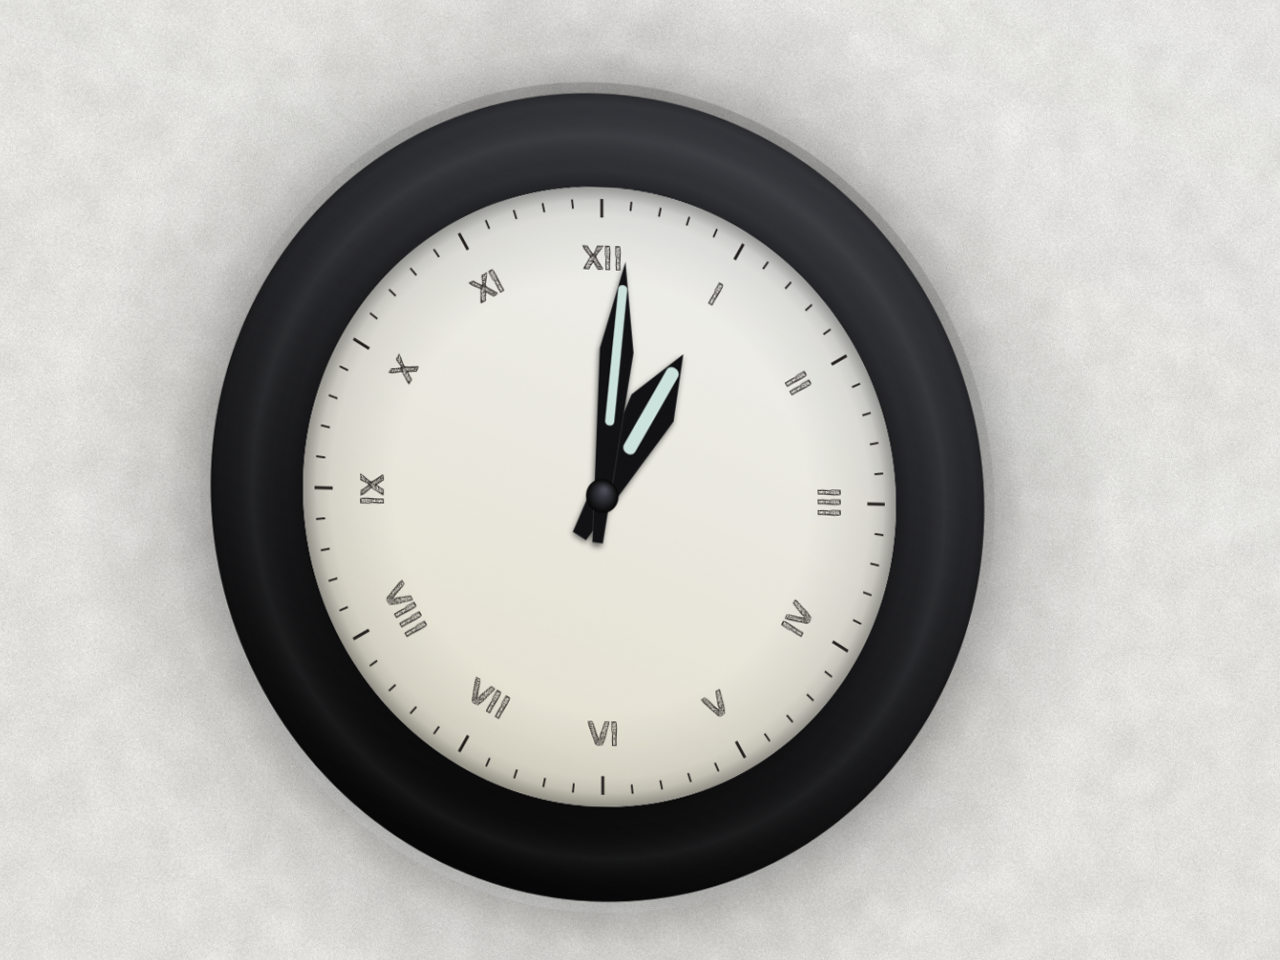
{"hour": 1, "minute": 1}
